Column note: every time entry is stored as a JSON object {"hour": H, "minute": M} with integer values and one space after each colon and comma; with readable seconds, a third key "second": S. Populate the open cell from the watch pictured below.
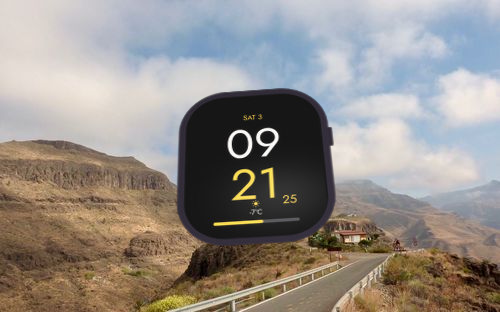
{"hour": 9, "minute": 21, "second": 25}
